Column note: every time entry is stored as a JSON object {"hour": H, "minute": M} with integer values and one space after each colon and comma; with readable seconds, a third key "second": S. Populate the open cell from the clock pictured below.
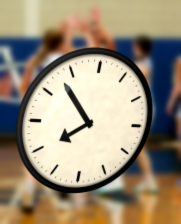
{"hour": 7, "minute": 53}
